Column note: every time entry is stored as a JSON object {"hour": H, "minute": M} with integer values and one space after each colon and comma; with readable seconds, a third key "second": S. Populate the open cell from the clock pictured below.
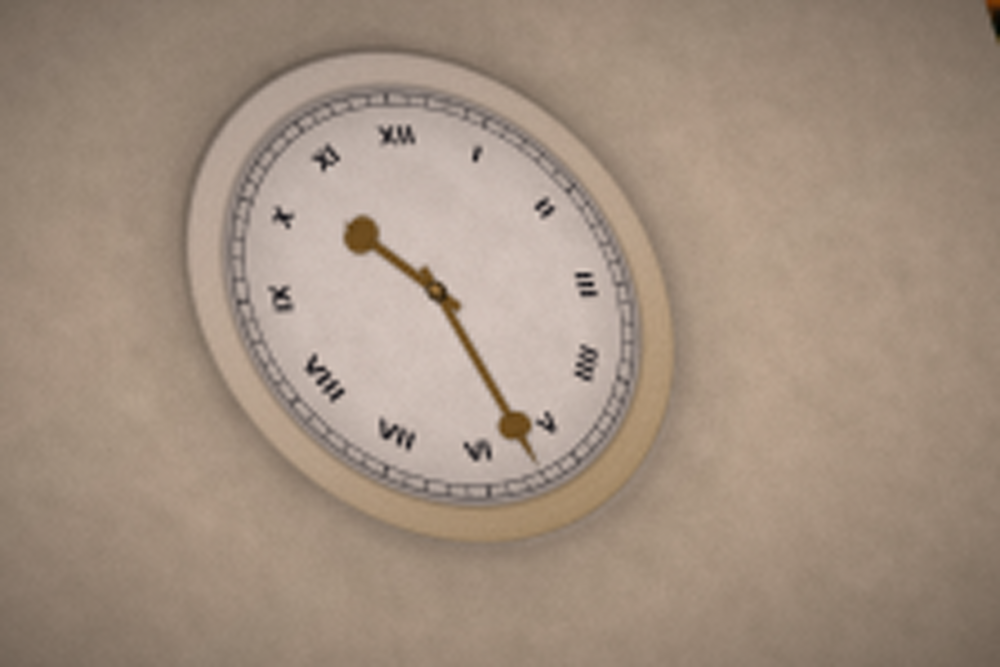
{"hour": 10, "minute": 27}
